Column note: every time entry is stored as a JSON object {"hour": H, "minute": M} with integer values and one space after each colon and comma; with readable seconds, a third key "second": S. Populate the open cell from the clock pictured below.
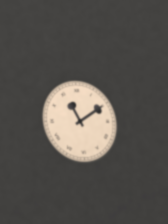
{"hour": 11, "minute": 10}
